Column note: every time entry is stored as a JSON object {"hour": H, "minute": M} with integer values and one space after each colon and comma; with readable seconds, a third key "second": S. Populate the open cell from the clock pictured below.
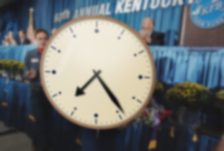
{"hour": 7, "minute": 24}
